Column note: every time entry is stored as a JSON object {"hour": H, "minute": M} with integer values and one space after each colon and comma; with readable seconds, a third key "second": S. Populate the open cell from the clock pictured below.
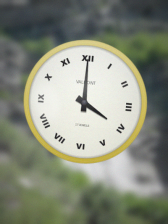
{"hour": 4, "minute": 0}
